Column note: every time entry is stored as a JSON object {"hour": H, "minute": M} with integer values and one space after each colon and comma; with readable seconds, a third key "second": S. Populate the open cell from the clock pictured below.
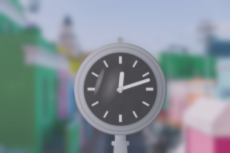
{"hour": 12, "minute": 12}
